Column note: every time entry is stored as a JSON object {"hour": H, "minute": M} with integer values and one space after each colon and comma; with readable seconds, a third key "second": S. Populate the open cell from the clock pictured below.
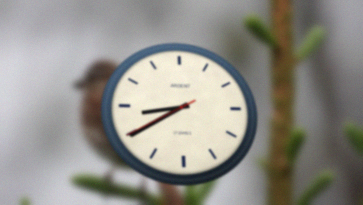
{"hour": 8, "minute": 39, "second": 40}
